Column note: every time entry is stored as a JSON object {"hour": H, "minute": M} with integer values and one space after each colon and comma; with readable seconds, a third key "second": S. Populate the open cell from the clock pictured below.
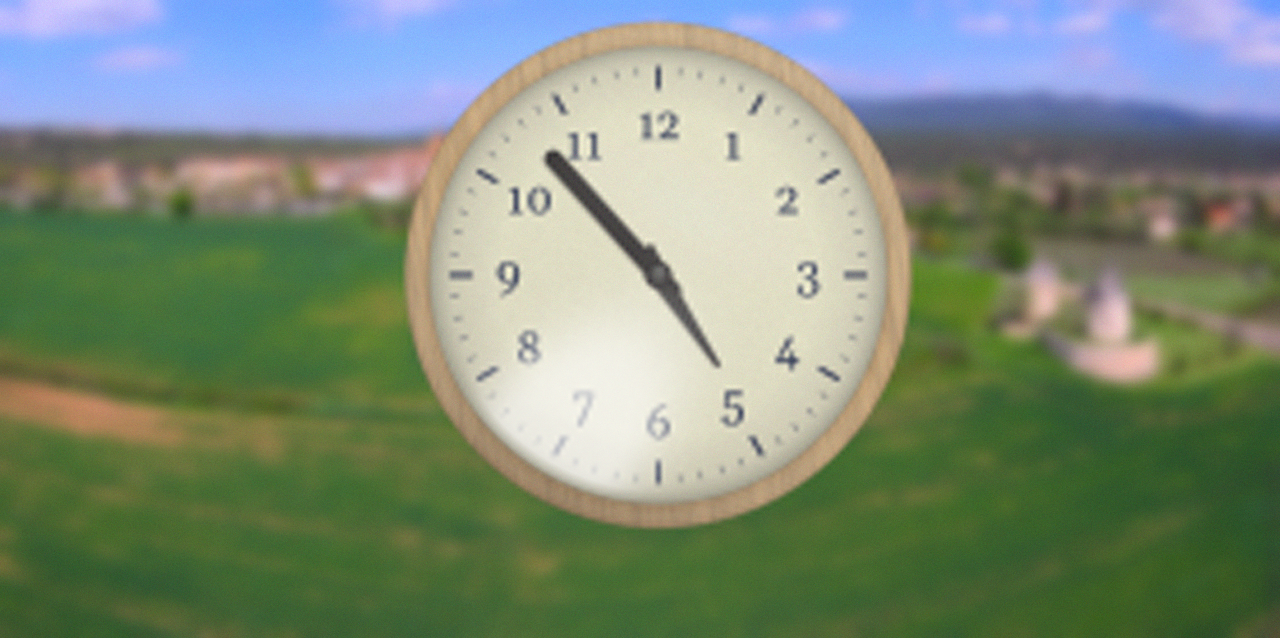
{"hour": 4, "minute": 53}
